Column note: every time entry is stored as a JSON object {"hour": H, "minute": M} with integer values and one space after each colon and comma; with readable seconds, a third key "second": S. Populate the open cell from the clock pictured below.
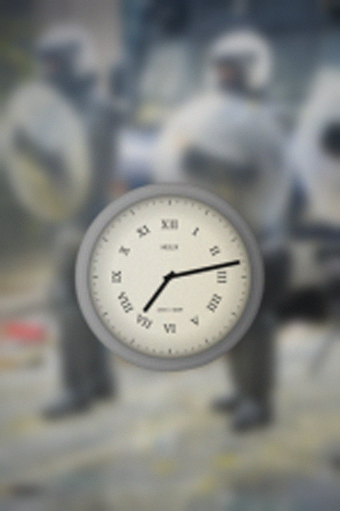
{"hour": 7, "minute": 13}
